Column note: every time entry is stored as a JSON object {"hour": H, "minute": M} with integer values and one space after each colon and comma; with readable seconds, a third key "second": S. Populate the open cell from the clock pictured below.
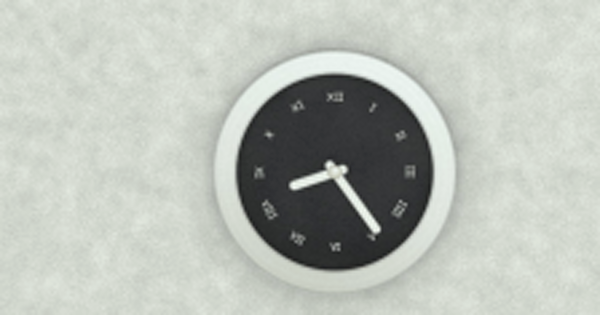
{"hour": 8, "minute": 24}
